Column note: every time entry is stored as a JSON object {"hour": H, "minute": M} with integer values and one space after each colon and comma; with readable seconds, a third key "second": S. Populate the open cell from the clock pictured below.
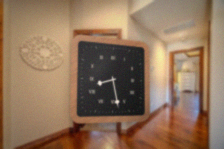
{"hour": 8, "minute": 28}
